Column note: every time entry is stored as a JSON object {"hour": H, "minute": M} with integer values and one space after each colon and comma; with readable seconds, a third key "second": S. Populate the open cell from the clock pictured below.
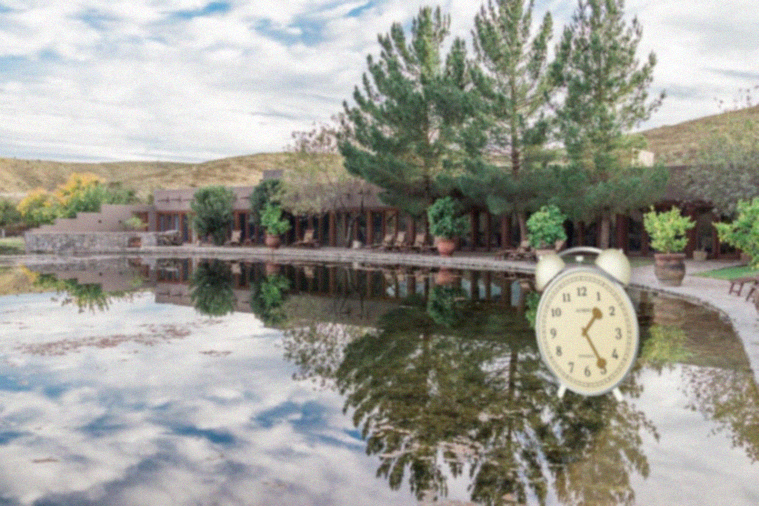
{"hour": 1, "minute": 25}
